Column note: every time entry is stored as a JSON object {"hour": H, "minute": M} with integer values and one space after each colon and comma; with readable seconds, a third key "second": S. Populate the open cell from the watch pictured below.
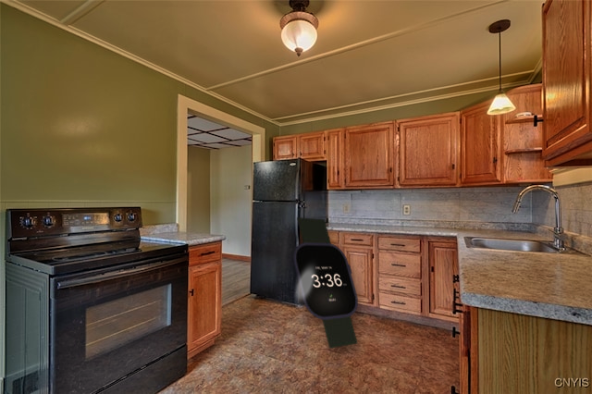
{"hour": 3, "minute": 36}
